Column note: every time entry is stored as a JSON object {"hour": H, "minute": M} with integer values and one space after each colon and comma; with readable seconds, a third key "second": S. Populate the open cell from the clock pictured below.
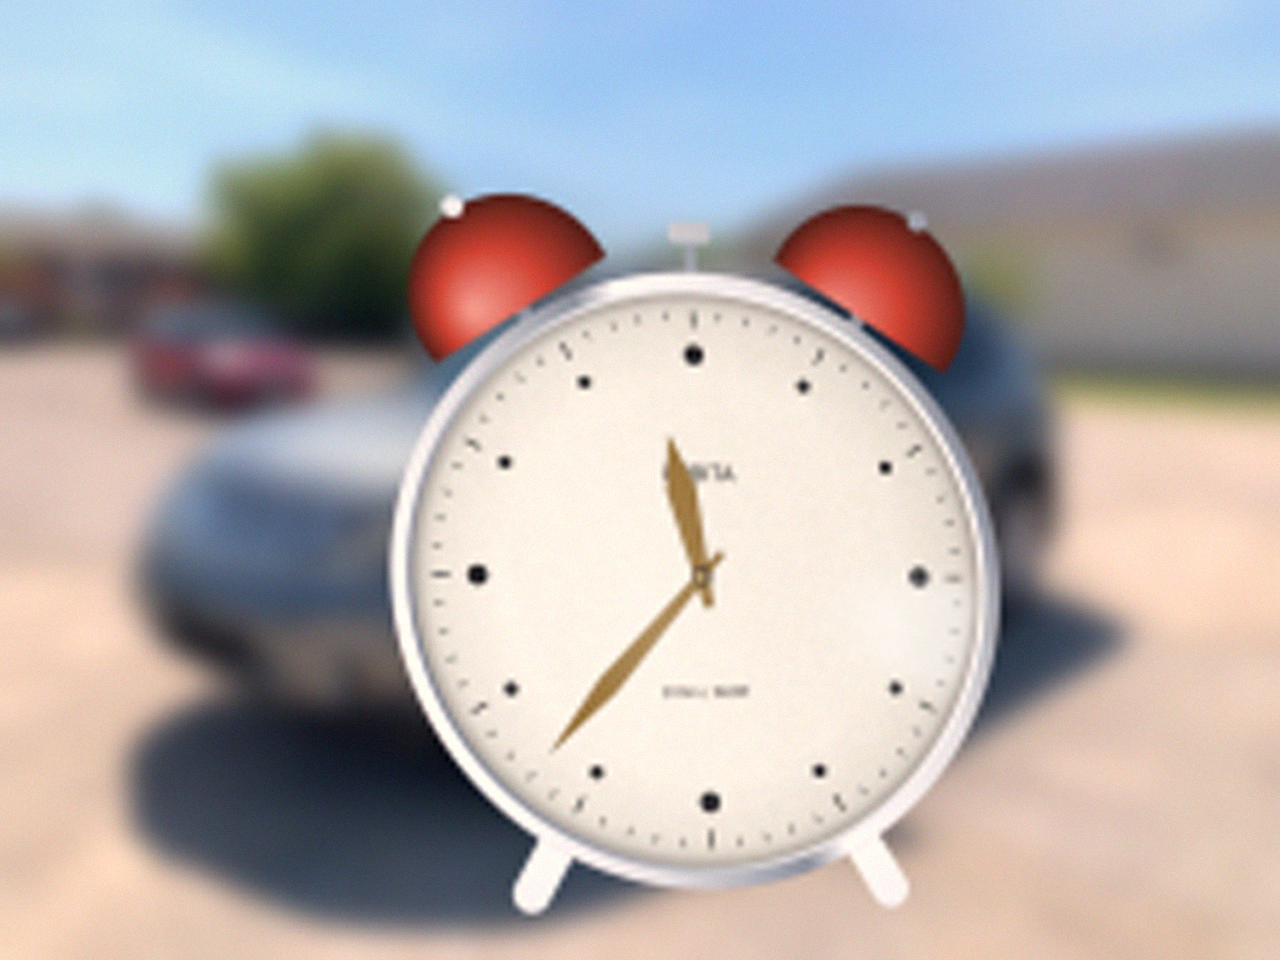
{"hour": 11, "minute": 37}
